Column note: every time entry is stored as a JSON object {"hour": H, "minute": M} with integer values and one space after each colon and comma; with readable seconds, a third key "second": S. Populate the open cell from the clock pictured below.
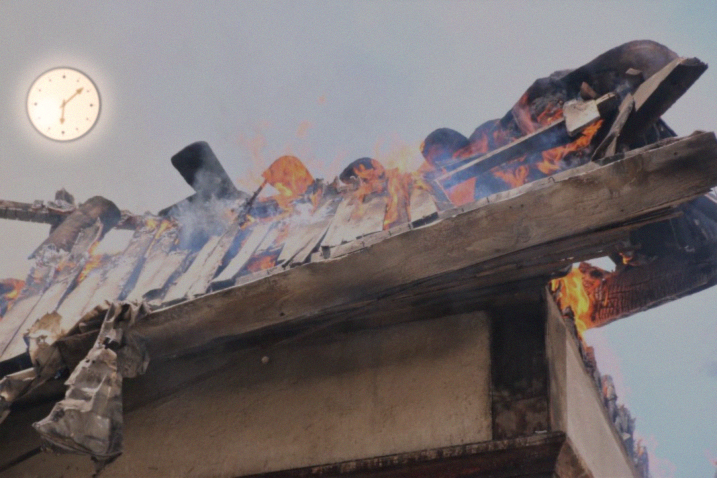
{"hour": 6, "minute": 8}
